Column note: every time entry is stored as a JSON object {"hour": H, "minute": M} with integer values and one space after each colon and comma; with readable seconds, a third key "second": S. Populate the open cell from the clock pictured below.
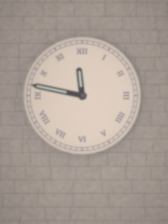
{"hour": 11, "minute": 47}
